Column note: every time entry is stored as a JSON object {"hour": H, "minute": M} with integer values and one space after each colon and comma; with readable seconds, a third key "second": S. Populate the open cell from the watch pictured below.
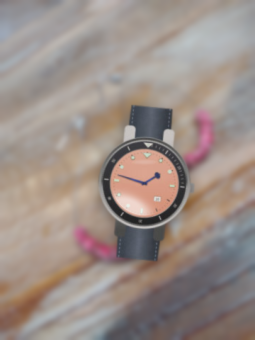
{"hour": 1, "minute": 47}
